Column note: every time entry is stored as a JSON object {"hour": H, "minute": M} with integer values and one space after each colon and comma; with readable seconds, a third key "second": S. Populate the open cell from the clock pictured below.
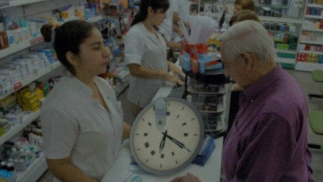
{"hour": 6, "minute": 20}
